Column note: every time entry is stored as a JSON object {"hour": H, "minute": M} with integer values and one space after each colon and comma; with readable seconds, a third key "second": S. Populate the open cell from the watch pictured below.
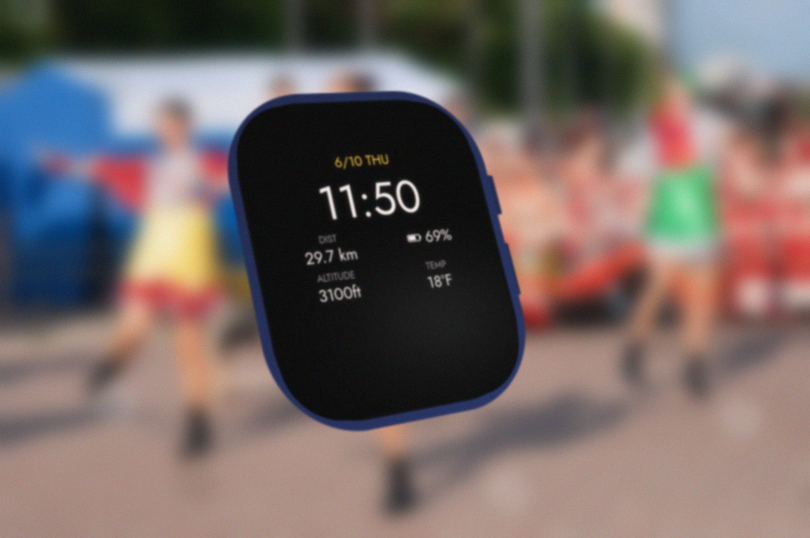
{"hour": 11, "minute": 50}
